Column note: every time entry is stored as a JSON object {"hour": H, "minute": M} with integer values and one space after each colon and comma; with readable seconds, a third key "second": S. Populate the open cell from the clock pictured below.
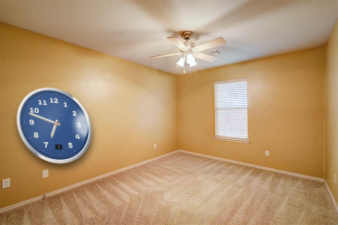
{"hour": 6, "minute": 48}
